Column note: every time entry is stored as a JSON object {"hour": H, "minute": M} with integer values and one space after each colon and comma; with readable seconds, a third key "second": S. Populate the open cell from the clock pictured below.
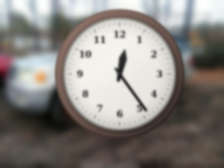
{"hour": 12, "minute": 24}
